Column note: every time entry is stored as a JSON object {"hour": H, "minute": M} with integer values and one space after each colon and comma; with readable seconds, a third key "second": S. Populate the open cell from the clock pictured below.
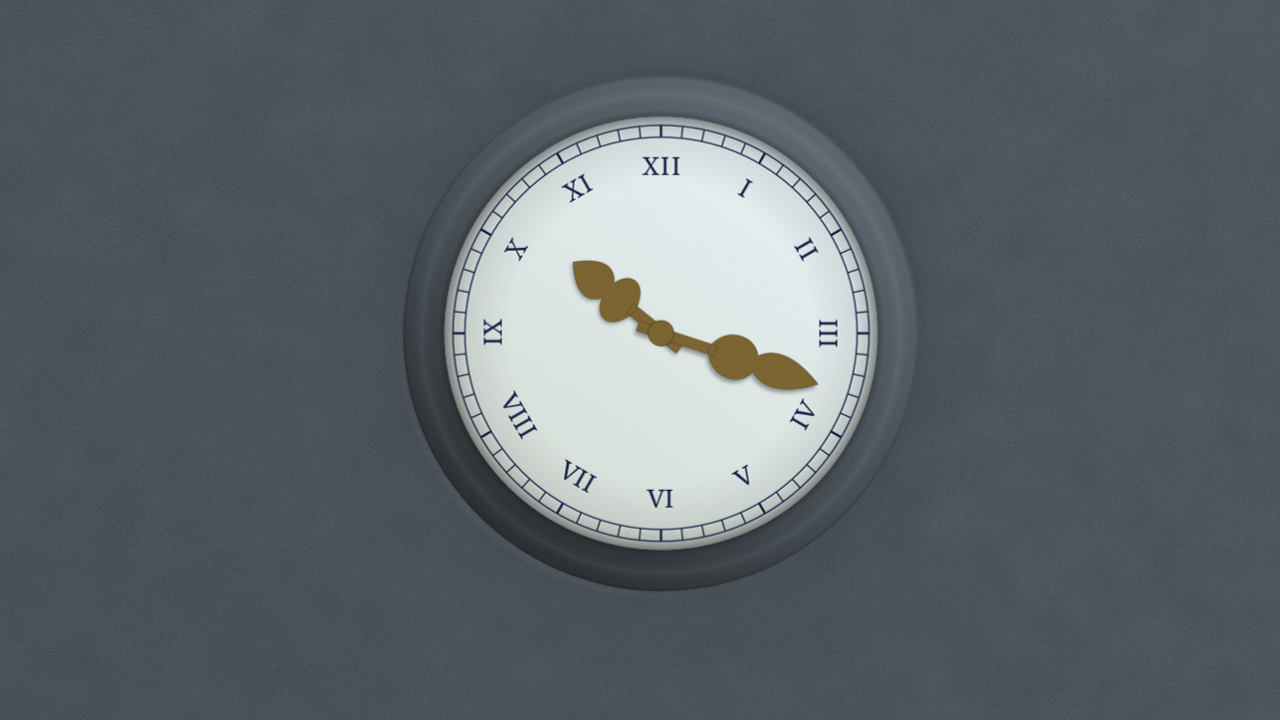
{"hour": 10, "minute": 18}
